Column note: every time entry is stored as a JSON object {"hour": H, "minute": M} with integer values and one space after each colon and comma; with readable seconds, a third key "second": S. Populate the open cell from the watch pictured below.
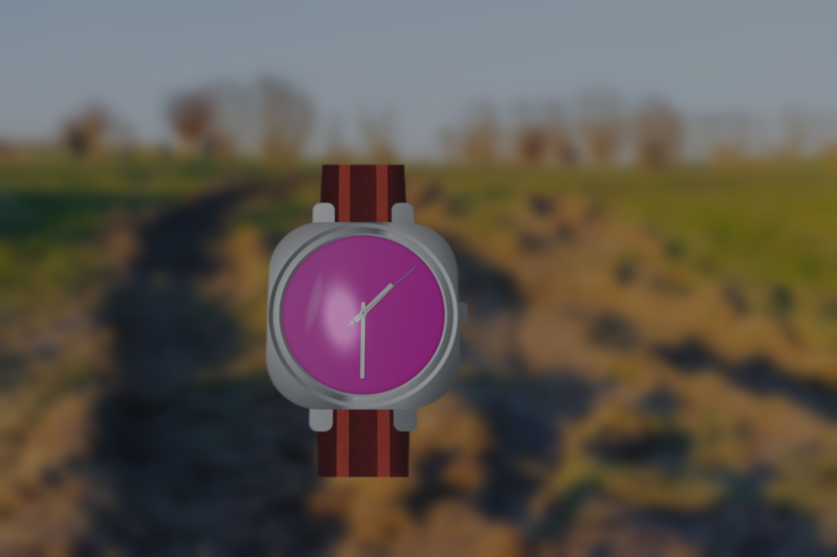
{"hour": 1, "minute": 30, "second": 8}
